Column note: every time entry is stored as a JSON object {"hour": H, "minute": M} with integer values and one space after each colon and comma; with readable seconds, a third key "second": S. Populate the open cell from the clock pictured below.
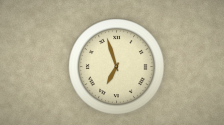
{"hour": 6, "minute": 57}
